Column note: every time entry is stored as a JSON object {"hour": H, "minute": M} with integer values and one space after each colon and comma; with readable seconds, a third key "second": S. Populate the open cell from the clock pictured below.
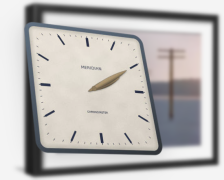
{"hour": 2, "minute": 10}
